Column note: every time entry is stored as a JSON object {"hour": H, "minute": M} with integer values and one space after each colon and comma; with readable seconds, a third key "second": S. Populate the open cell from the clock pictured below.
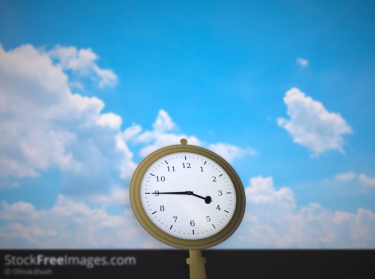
{"hour": 3, "minute": 45}
